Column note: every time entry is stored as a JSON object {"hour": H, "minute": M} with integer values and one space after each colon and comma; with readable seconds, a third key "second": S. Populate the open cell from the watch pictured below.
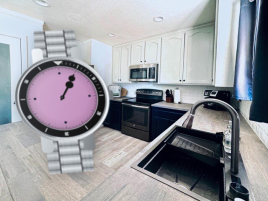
{"hour": 1, "minute": 5}
